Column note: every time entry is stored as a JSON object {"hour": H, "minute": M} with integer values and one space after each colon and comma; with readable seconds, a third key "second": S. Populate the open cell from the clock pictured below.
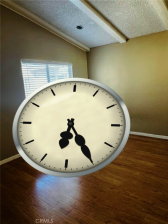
{"hour": 6, "minute": 25}
